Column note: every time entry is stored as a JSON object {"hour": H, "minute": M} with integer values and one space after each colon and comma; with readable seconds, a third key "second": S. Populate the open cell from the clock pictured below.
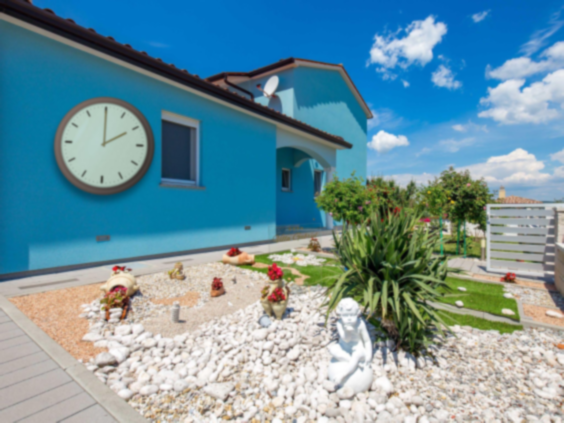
{"hour": 2, "minute": 0}
